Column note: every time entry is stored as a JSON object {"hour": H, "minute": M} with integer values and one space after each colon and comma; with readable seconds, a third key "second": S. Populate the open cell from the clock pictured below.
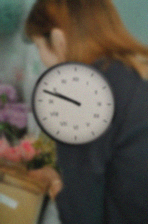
{"hour": 9, "minute": 48}
